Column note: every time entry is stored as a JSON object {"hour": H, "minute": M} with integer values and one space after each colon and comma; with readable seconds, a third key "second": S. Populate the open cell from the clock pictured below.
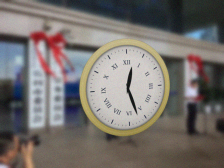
{"hour": 12, "minute": 27}
